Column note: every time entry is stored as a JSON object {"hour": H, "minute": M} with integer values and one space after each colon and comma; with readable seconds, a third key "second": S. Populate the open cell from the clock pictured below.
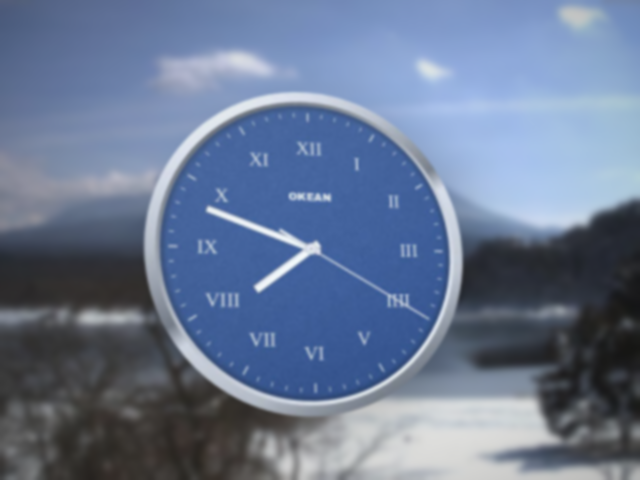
{"hour": 7, "minute": 48, "second": 20}
